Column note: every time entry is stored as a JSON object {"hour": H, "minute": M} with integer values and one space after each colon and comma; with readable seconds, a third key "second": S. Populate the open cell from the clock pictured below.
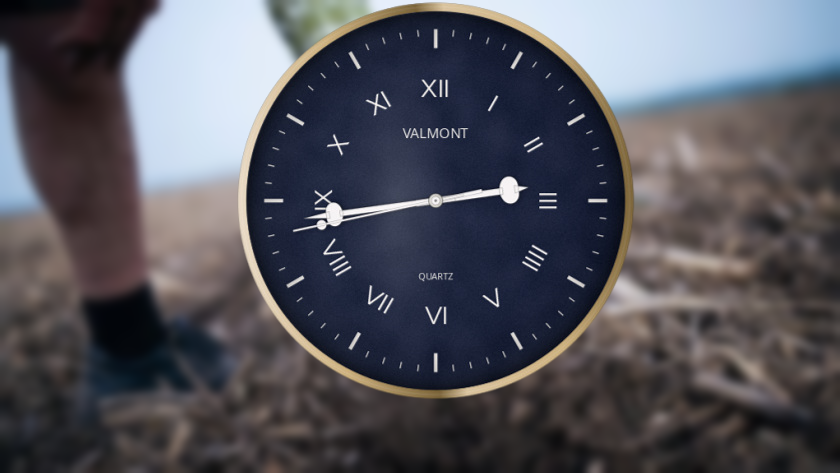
{"hour": 2, "minute": 43, "second": 43}
